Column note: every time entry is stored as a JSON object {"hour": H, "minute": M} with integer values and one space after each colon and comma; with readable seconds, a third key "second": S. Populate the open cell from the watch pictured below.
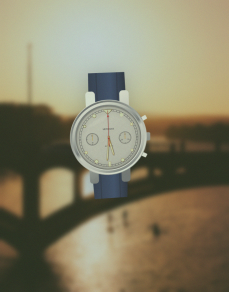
{"hour": 5, "minute": 31}
